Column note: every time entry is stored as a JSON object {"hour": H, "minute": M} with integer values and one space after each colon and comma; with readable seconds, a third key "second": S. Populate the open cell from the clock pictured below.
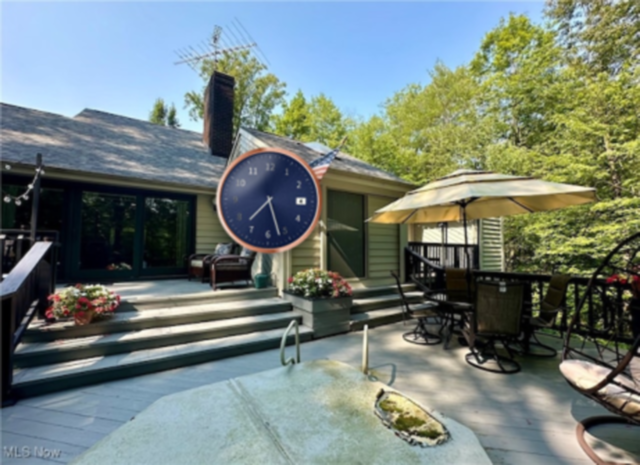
{"hour": 7, "minute": 27}
